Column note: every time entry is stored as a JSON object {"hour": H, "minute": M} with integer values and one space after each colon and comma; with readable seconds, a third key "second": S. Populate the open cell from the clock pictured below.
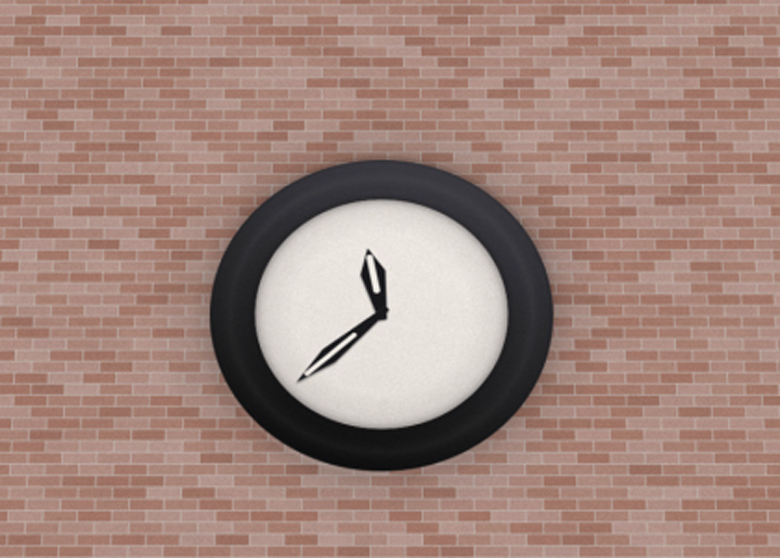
{"hour": 11, "minute": 38}
